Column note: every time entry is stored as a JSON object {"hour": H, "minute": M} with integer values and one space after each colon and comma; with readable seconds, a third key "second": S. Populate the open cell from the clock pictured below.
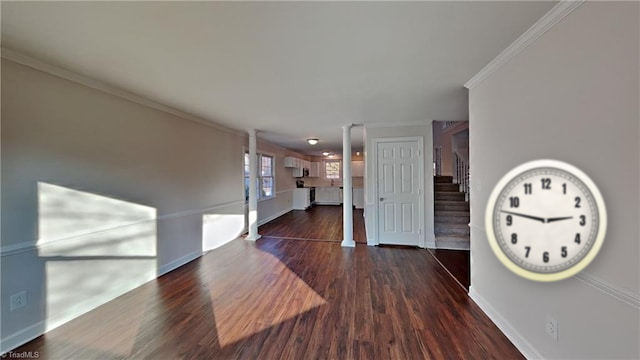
{"hour": 2, "minute": 47}
